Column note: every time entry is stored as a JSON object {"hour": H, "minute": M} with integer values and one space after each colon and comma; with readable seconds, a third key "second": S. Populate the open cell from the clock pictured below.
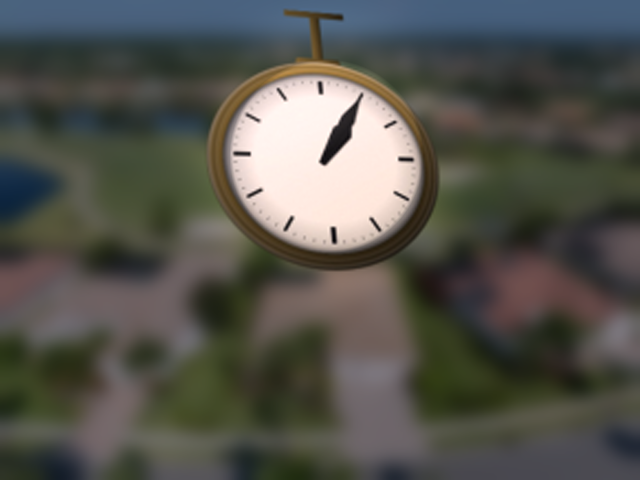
{"hour": 1, "minute": 5}
